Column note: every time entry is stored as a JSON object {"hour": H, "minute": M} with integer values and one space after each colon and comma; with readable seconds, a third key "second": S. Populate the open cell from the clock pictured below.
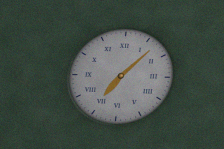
{"hour": 7, "minute": 7}
